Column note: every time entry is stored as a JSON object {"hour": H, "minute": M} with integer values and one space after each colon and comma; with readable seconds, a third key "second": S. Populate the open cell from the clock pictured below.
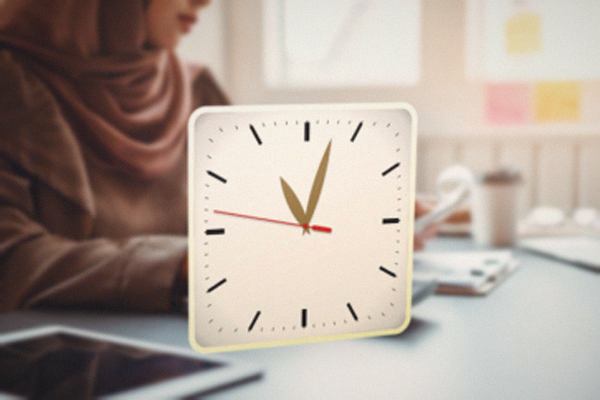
{"hour": 11, "minute": 2, "second": 47}
